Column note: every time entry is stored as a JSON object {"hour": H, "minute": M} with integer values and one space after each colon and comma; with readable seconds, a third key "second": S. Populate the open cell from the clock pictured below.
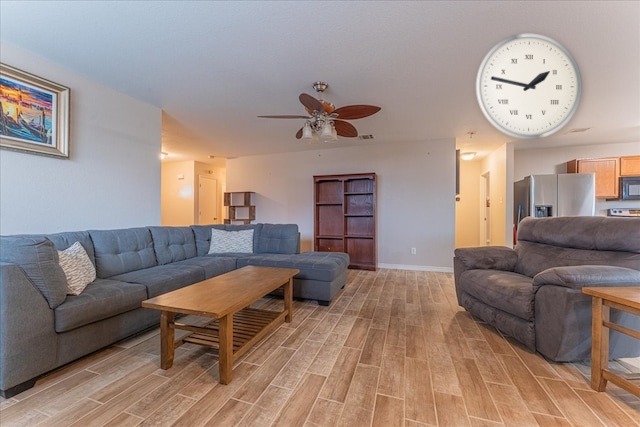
{"hour": 1, "minute": 47}
